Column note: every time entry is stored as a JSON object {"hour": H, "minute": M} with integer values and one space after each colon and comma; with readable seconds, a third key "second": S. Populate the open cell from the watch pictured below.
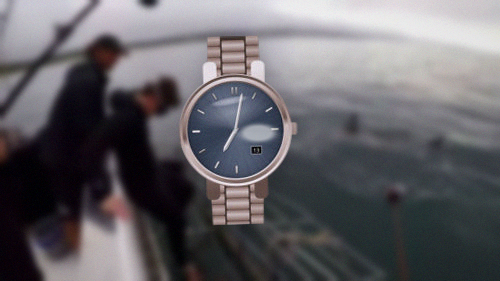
{"hour": 7, "minute": 2}
